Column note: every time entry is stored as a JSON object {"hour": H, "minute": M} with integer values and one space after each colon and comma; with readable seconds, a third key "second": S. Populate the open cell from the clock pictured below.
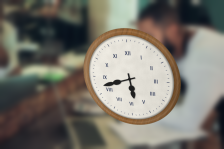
{"hour": 5, "minute": 42}
